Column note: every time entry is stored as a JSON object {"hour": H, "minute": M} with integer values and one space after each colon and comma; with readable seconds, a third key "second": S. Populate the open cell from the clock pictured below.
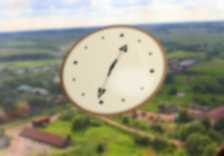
{"hour": 12, "minute": 31}
